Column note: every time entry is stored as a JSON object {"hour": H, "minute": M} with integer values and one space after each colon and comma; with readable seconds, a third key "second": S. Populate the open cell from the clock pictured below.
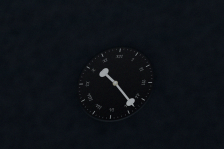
{"hour": 10, "minute": 23}
